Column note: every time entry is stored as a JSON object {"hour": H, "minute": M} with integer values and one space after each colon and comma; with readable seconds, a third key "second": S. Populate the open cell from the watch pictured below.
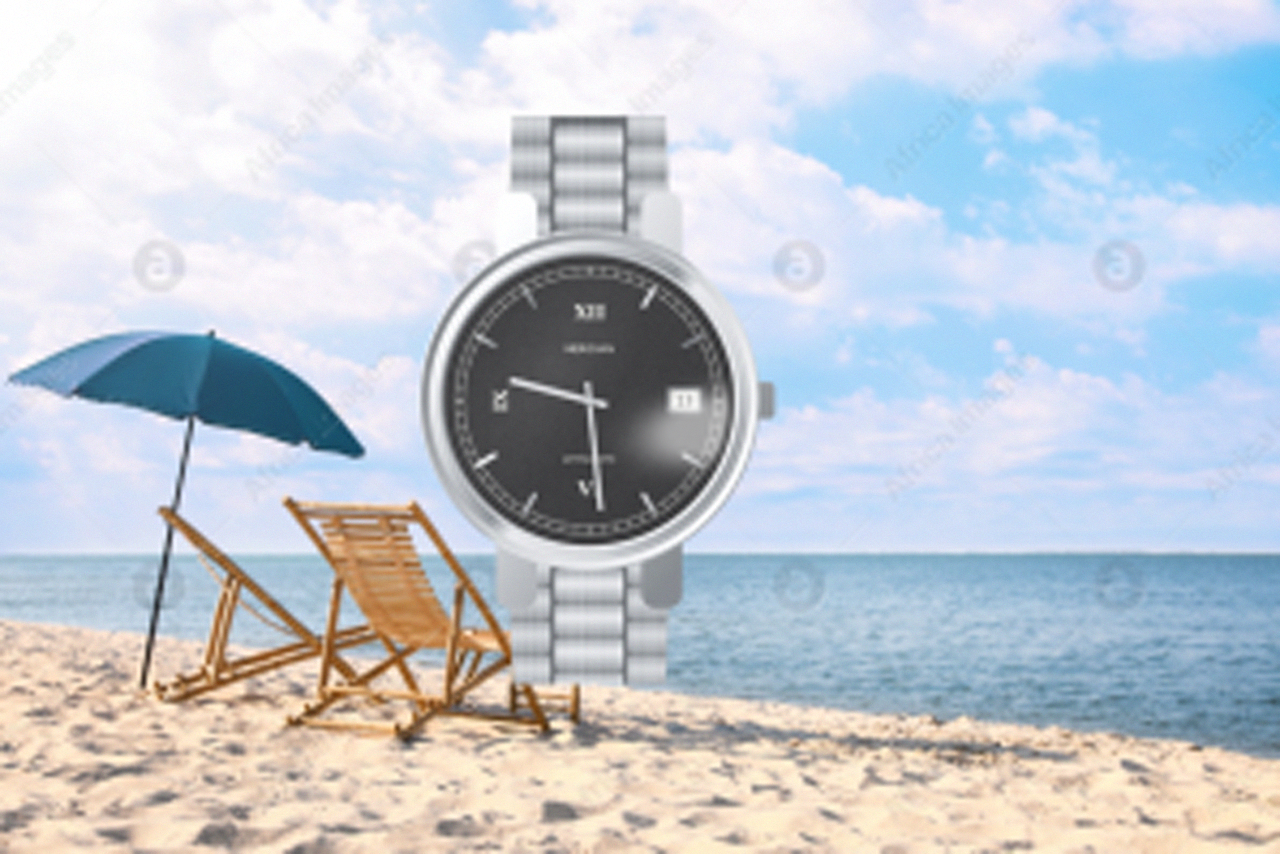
{"hour": 9, "minute": 29}
